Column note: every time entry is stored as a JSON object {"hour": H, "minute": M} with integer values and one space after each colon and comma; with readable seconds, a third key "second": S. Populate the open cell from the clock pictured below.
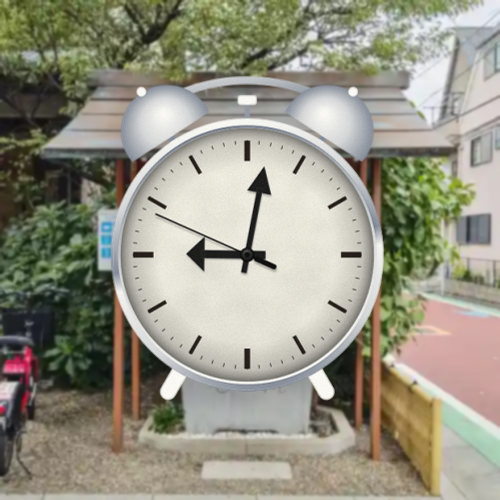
{"hour": 9, "minute": 1, "second": 49}
